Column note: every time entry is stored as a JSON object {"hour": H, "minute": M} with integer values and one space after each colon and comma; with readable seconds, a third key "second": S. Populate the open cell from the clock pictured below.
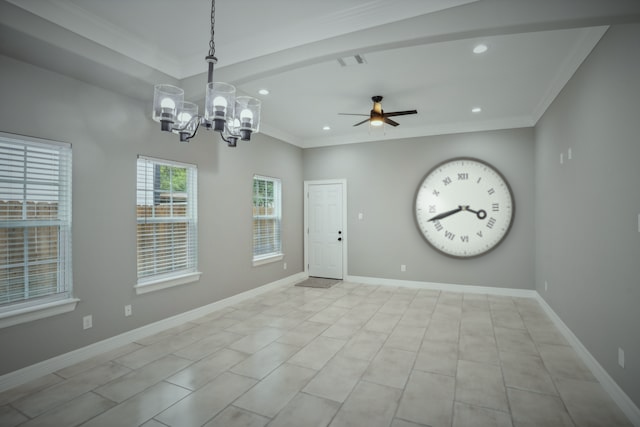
{"hour": 3, "minute": 42}
